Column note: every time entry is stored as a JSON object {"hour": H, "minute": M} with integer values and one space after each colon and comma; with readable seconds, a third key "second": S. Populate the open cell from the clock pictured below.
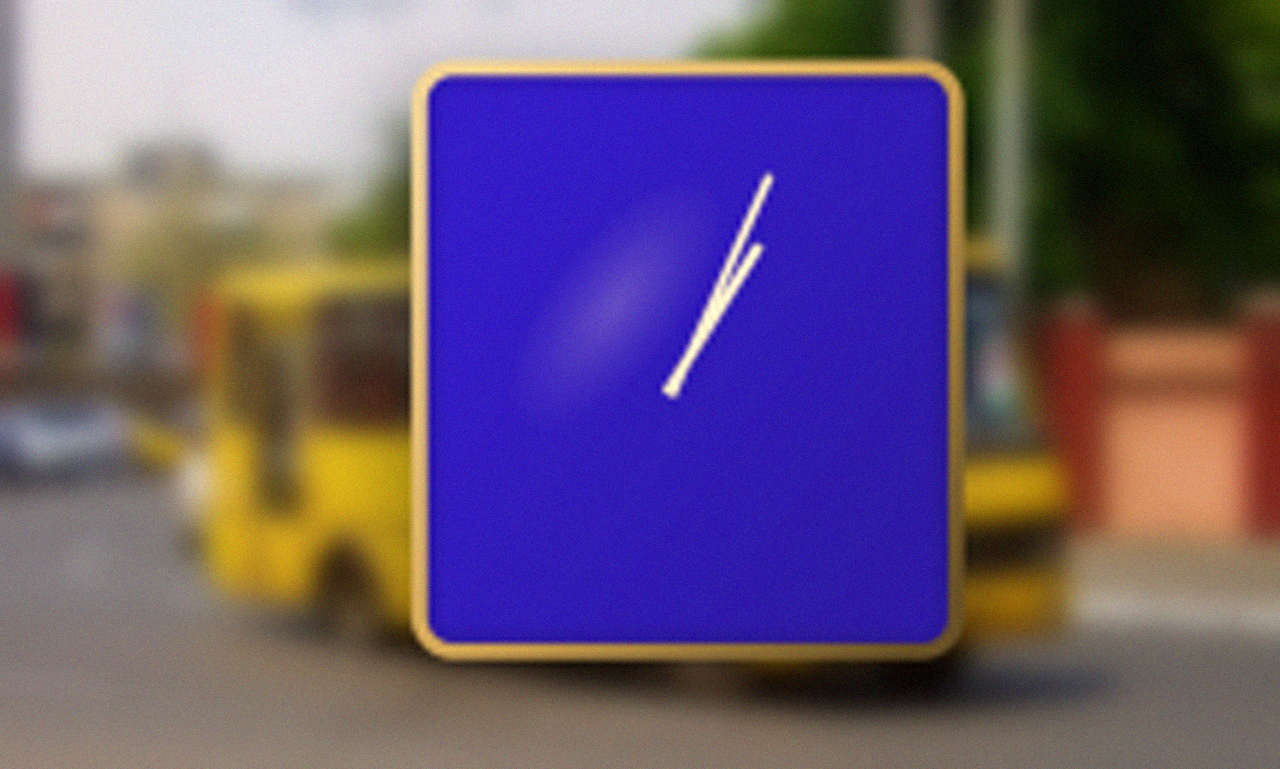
{"hour": 1, "minute": 4}
